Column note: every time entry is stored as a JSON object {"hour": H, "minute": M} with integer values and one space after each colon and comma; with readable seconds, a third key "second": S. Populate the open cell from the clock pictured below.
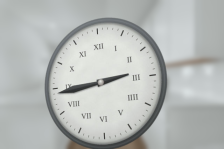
{"hour": 2, "minute": 44}
